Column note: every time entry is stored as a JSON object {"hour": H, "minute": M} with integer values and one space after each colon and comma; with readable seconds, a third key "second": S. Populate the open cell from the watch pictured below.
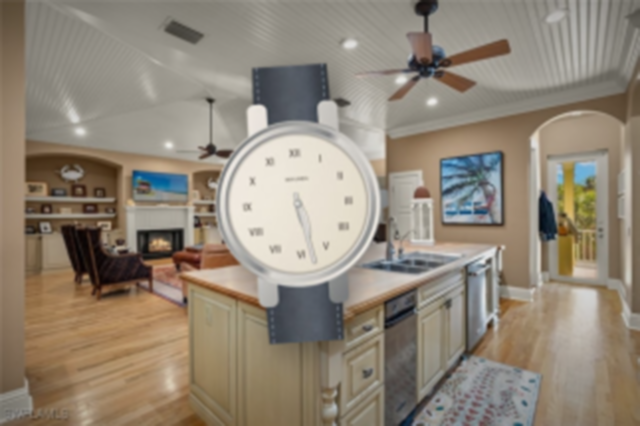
{"hour": 5, "minute": 28}
